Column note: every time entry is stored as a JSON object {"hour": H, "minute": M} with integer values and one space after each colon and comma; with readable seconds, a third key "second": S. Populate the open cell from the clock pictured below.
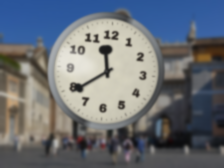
{"hour": 11, "minute": 39}
